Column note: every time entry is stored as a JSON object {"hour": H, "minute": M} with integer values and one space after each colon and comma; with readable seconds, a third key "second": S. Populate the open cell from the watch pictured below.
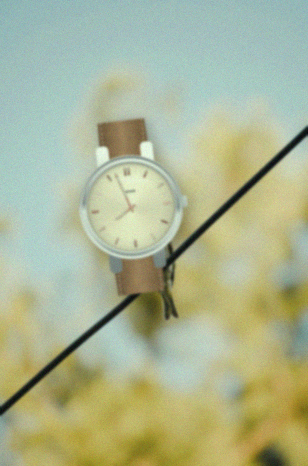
{"hour": 7, "minute": 57}
